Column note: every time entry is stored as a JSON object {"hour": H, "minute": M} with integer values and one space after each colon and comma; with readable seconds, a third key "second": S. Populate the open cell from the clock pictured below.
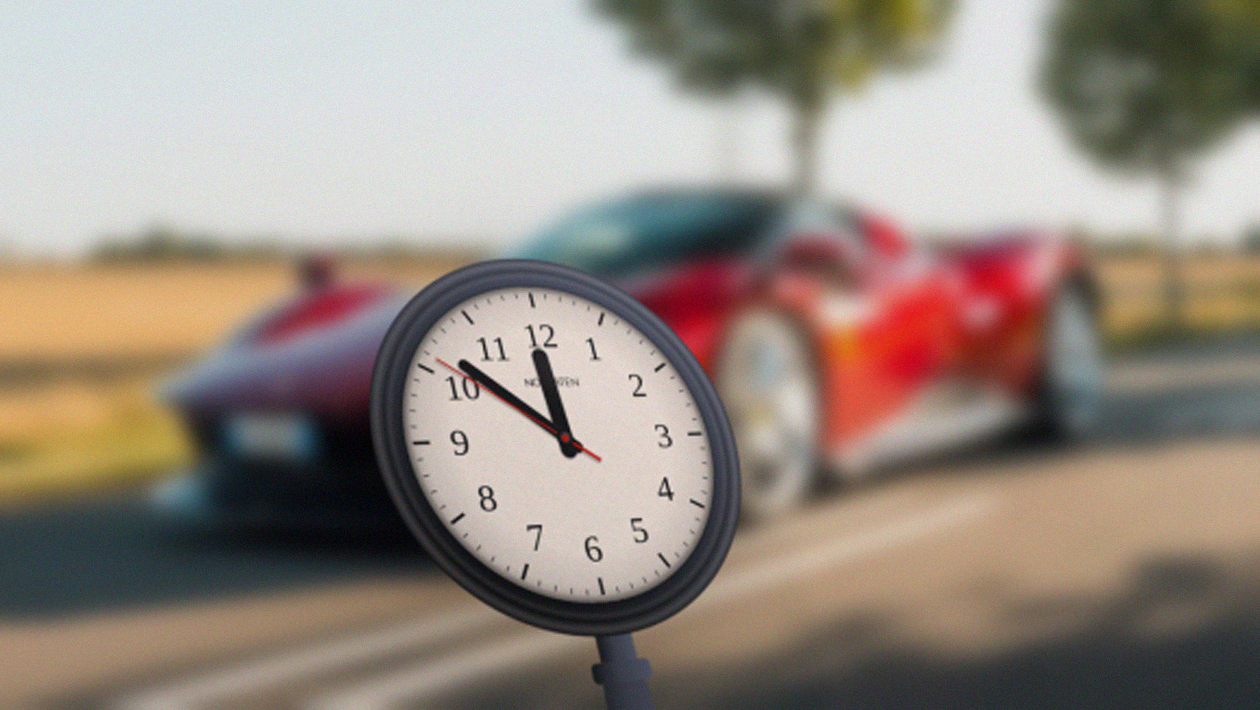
{"hour": 11, "minute": 51, "second": 51}
